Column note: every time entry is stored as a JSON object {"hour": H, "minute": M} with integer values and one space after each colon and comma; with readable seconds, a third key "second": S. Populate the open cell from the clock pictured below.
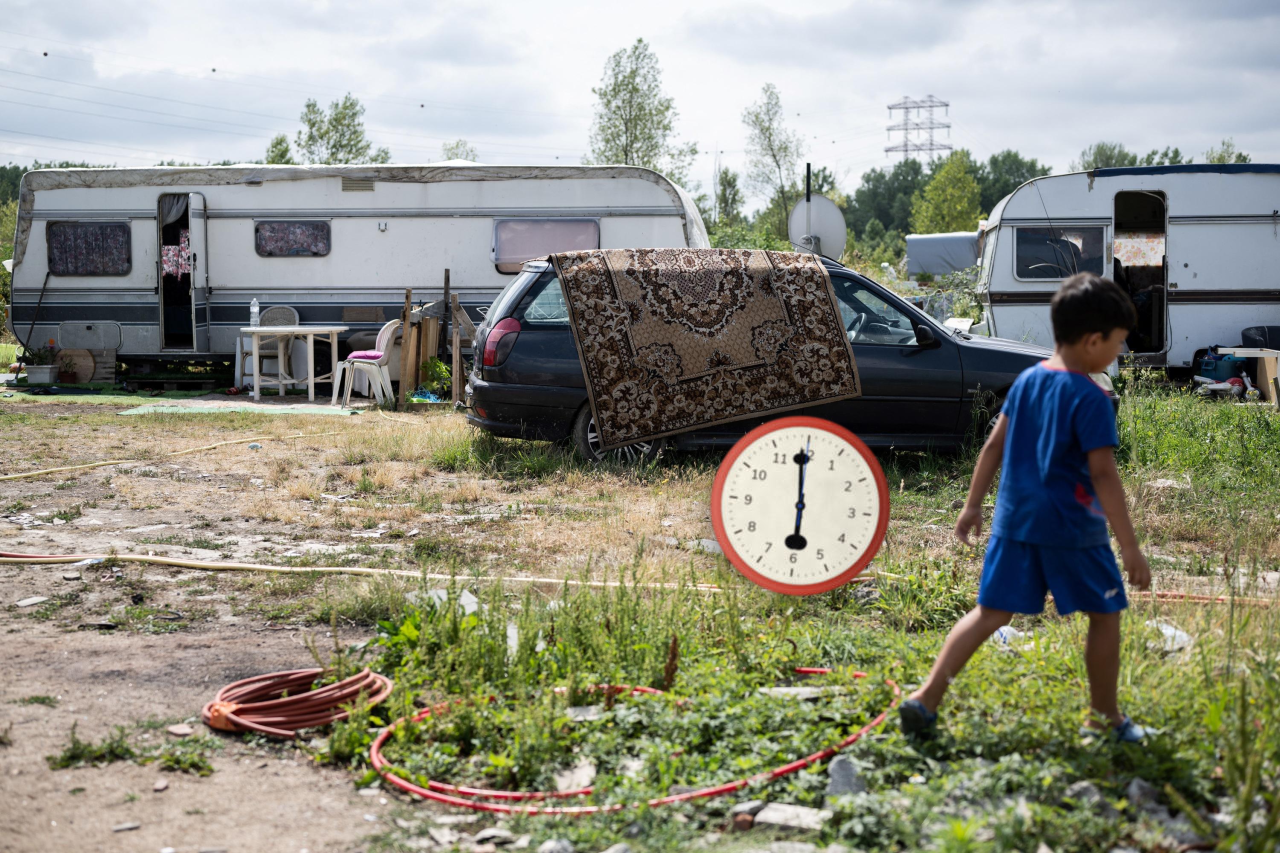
{"hour": 5, "minute": 59, "second": 0}
